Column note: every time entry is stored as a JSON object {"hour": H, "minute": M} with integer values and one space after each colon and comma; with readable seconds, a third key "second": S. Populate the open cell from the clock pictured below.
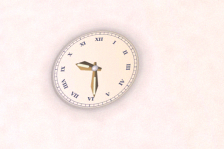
{"hour": 9, "minute": 29}
